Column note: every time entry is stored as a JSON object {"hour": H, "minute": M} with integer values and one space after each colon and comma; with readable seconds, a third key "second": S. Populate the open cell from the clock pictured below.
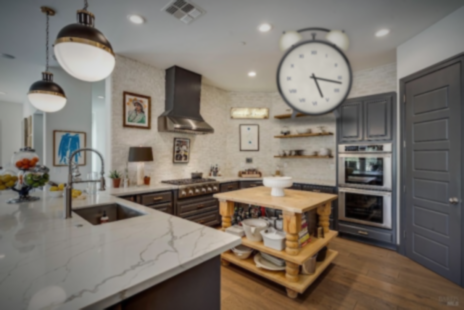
{"hour": 5, "minute": 17}
